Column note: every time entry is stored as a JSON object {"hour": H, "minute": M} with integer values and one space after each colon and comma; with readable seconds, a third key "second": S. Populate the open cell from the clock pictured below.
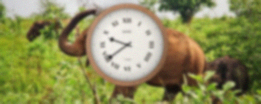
{"hour": 9, "minute": 39}
